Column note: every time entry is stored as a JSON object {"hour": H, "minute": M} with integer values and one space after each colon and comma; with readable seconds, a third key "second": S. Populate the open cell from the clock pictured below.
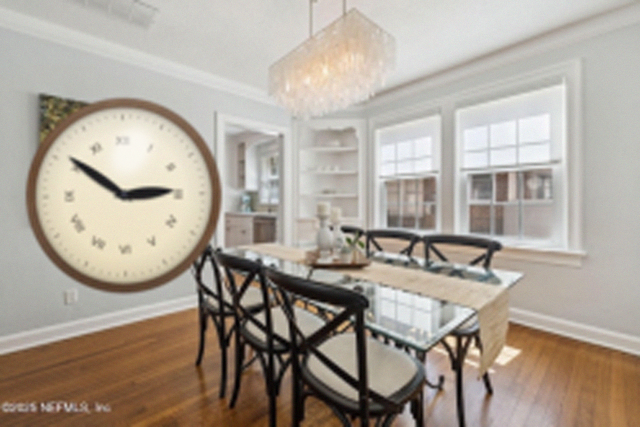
{"hour": 2, "minute": 51}
